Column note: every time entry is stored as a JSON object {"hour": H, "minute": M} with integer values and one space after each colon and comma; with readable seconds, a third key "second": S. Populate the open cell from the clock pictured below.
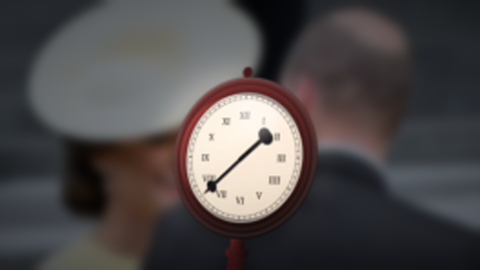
{"hour": 1, "minute": 38}
